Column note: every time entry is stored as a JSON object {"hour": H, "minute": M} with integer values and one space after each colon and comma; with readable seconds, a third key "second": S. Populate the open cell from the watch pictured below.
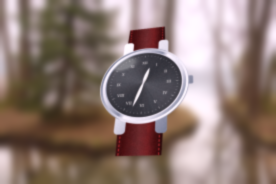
{"hour": 12, "minute": 33}
